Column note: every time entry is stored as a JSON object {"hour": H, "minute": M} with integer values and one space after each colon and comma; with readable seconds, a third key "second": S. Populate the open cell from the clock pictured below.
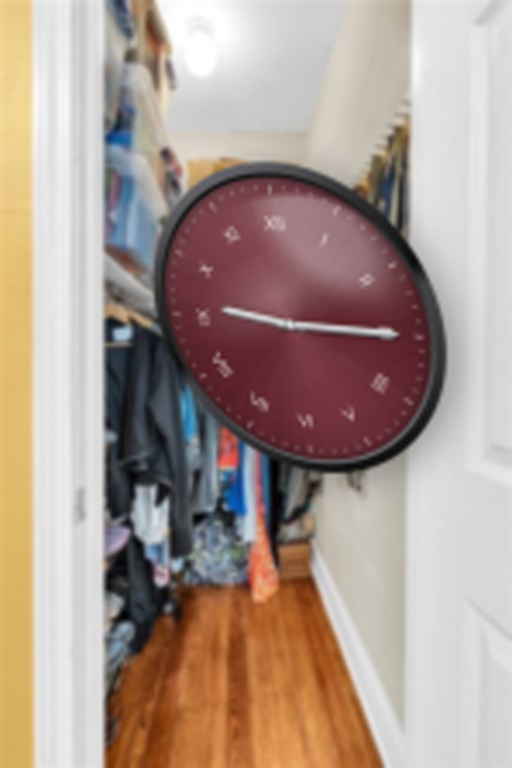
{"hour": 9, "minute": 15}
